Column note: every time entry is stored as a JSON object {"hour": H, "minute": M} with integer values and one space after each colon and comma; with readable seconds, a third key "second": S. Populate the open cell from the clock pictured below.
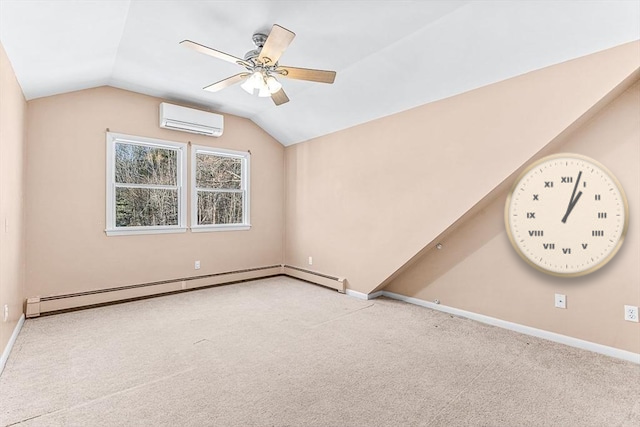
{"hour": 1, "minute": 3}
